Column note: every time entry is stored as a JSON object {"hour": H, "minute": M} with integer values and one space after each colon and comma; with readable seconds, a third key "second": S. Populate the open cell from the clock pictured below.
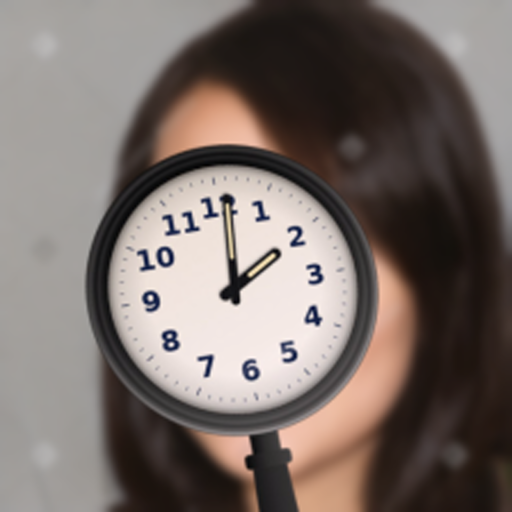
{"hour": 2, "minute": 1}
